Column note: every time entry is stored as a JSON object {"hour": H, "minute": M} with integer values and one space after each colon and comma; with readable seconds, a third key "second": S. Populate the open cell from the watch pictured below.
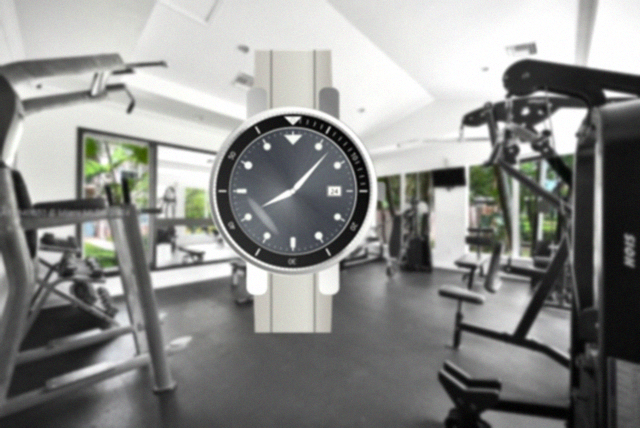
{"hour": 8, "minute": 7}
